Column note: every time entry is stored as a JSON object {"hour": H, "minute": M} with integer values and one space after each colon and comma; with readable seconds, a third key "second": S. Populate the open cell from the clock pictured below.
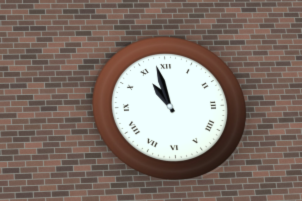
{"hour": 10, "minute": 58}
